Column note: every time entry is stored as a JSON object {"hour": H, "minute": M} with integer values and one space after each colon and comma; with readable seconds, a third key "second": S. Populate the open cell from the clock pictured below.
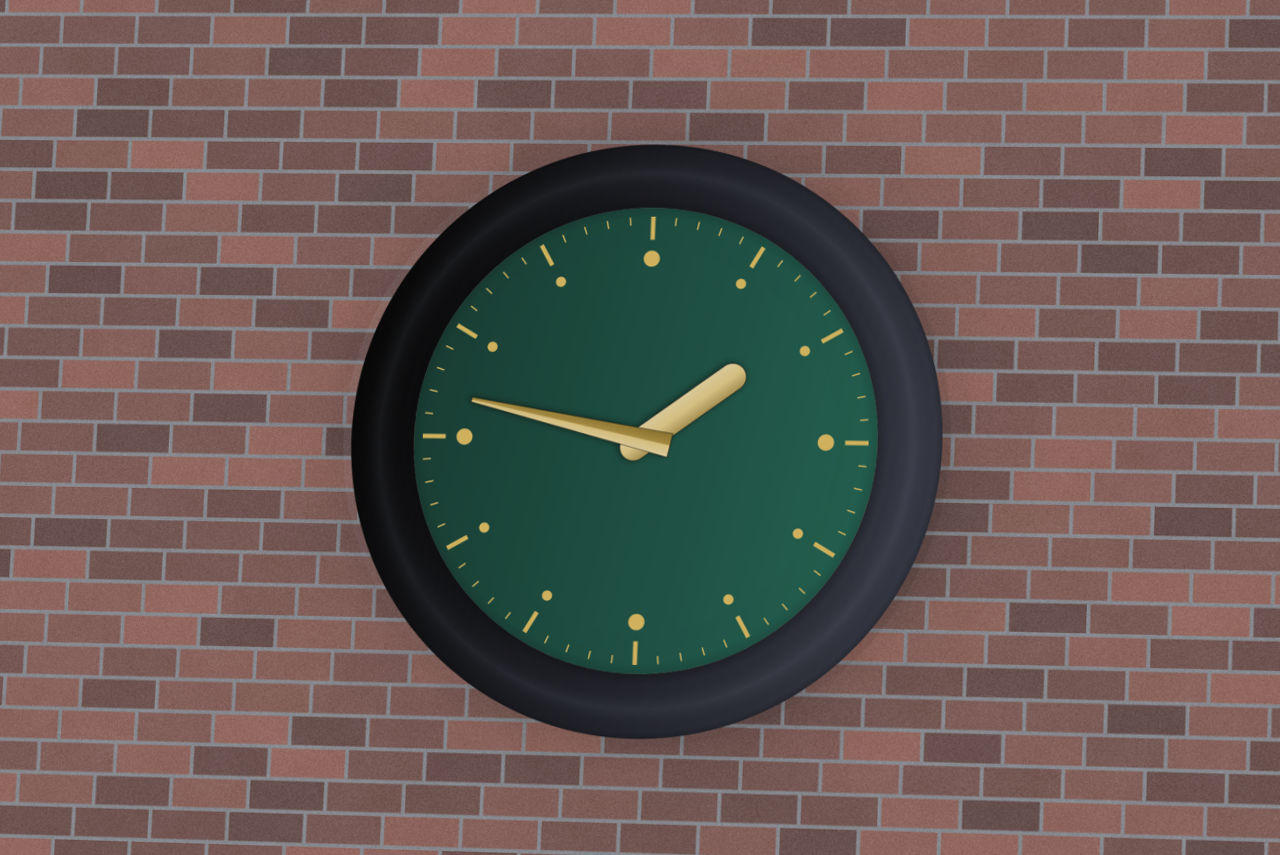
{"hour": 1, "minute": 47}
